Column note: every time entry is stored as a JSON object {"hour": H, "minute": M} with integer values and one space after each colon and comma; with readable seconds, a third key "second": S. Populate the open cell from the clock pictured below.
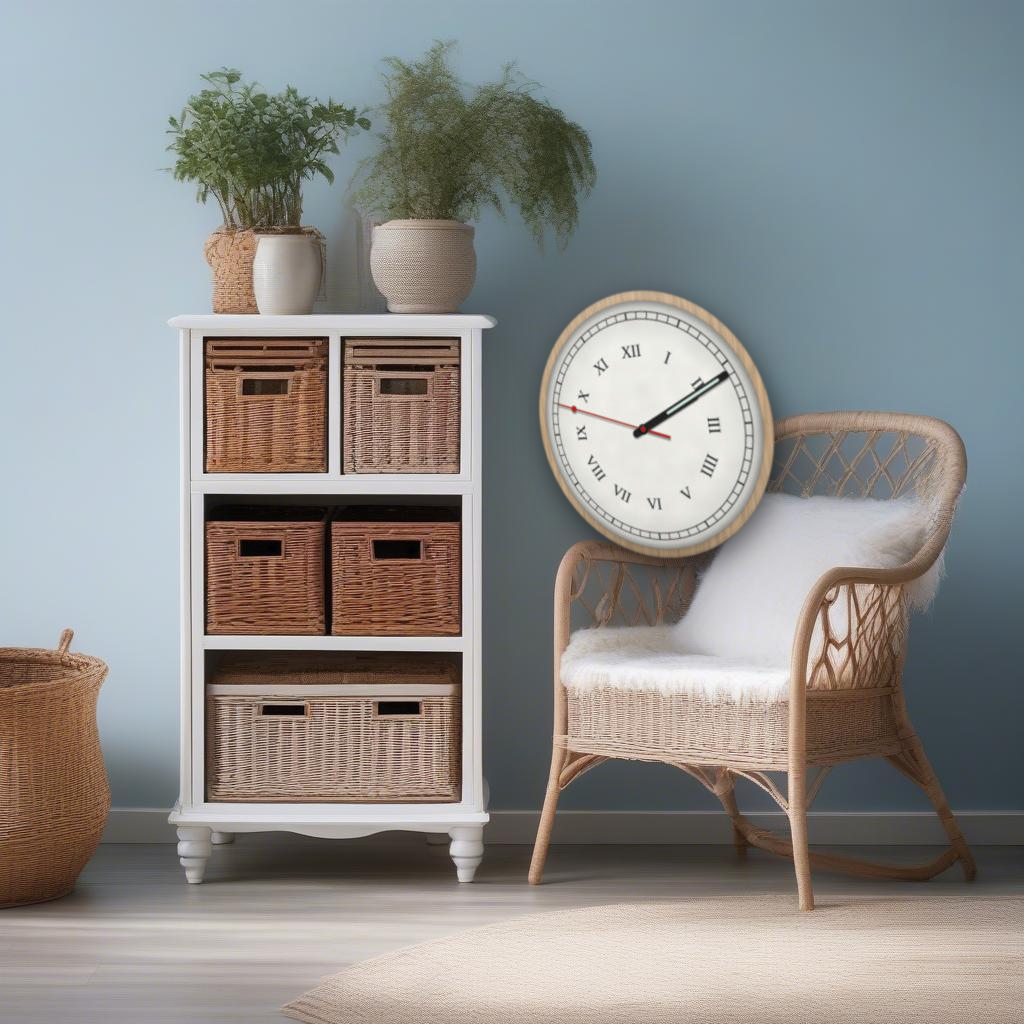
{"hour": 2, "minute": 10, "second": 48}
